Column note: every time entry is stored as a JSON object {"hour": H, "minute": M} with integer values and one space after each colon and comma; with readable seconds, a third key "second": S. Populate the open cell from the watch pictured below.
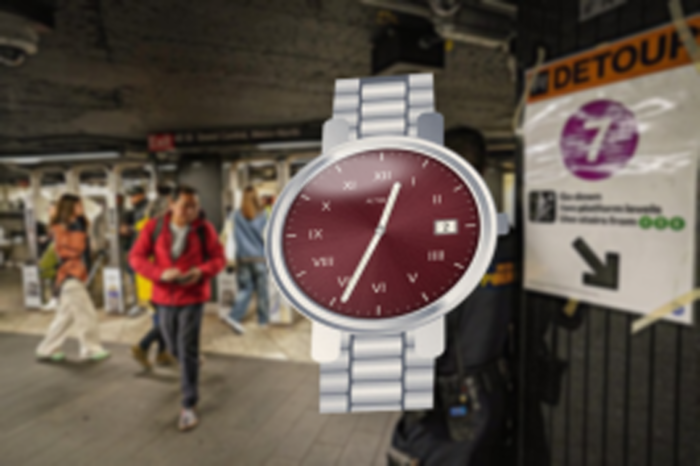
{"hour": 12, "minute": 34}
